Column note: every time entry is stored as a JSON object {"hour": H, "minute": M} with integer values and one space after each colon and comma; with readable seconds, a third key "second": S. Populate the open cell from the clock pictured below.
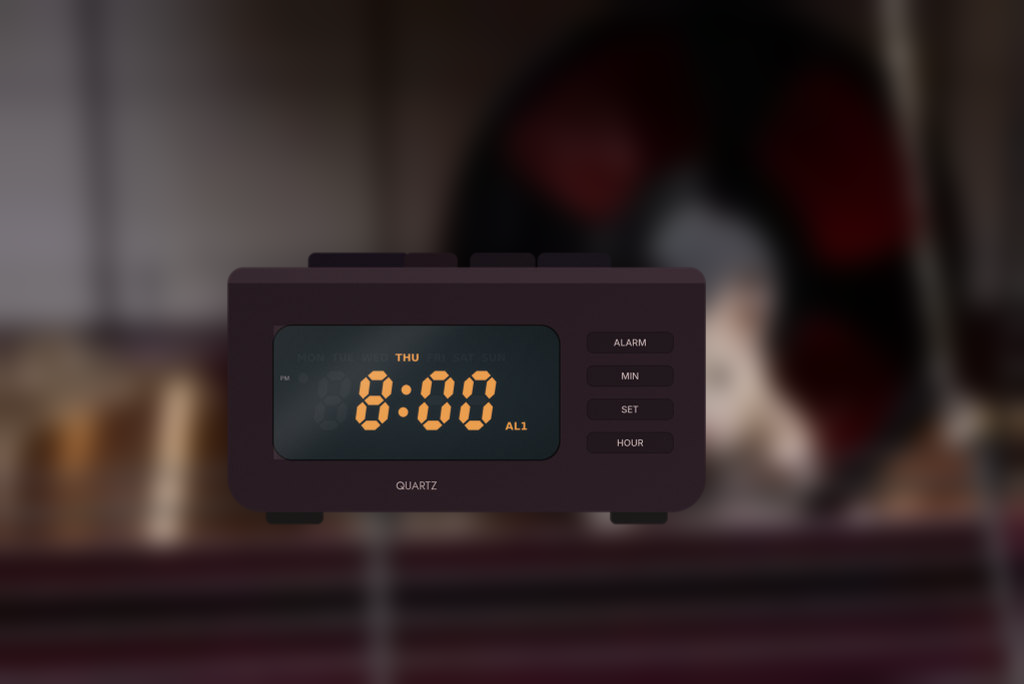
{"hour": 8, "minute": 0}
